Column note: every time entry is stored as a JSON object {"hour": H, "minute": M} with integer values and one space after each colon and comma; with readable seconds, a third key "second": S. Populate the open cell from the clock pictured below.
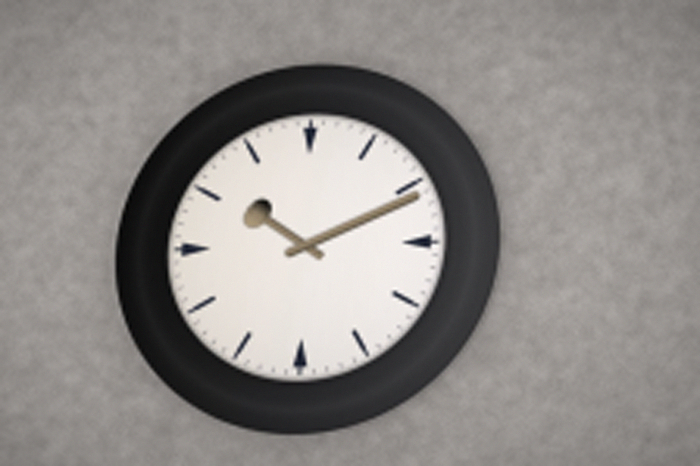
{"hour": 10, "minute": 11}
